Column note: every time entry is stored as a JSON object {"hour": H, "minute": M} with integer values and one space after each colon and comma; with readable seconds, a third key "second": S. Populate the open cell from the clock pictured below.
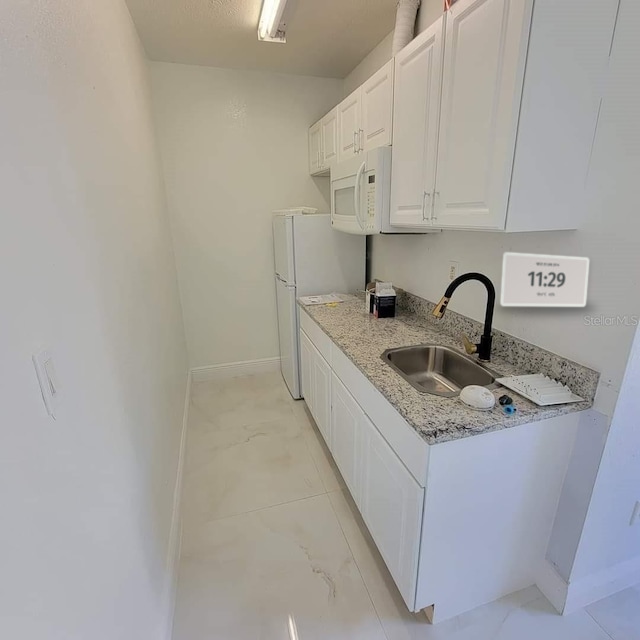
{"hour": 11, "minute": 29}
